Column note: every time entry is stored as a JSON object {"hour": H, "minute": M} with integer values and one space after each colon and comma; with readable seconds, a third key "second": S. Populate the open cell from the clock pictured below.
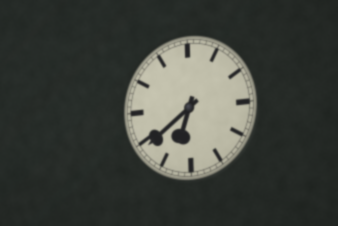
{"hour": 6, "minute": 39}
